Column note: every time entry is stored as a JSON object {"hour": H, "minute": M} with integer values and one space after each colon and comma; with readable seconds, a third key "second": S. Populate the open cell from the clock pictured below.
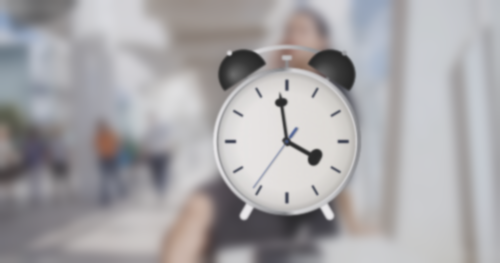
{"hour": 3, "minute": 58, "second": 36}
